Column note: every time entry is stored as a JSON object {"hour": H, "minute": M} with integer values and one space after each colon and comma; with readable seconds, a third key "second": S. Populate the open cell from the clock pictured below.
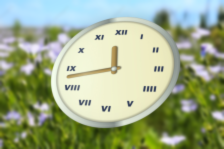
{"hour": 11, "minute": 43}
